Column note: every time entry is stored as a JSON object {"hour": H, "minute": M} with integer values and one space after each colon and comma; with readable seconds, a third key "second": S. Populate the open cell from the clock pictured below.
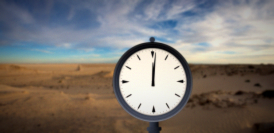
{"hour": 12, "minute": 1}
